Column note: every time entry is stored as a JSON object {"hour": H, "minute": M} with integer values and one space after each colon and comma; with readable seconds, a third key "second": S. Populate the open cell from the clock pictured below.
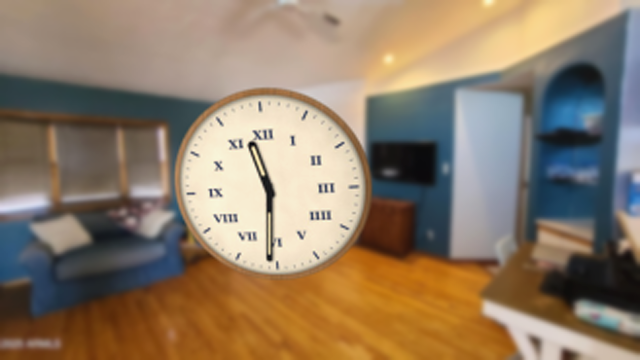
{"hour": 11, "minute": 31}
